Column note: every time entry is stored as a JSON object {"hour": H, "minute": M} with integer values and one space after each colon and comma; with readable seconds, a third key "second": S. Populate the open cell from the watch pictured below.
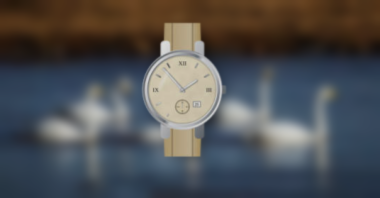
{"hour": 1, "minute": 53}
